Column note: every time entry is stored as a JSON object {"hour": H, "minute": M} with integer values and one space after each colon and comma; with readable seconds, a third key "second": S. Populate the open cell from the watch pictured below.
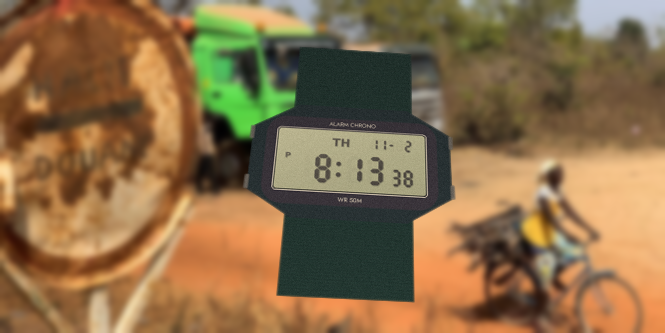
{"hour": 8, "minute": 13, "second": 38}
